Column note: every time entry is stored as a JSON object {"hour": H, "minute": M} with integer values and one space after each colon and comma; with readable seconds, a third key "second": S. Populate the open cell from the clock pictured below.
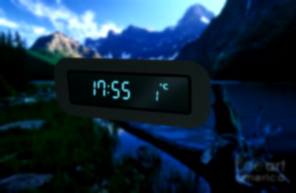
{"hour": 17, "minute": 55}
